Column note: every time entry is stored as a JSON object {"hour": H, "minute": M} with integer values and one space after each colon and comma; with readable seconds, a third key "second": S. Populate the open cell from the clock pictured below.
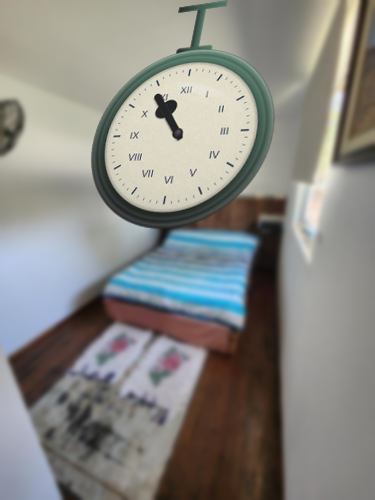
{"hour": 10, "minute": 54}
